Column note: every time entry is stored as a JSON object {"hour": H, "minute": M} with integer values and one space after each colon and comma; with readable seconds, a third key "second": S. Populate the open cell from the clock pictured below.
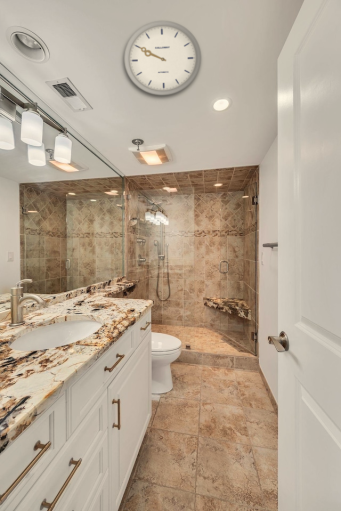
{"hour": 9, "minute": 50}
